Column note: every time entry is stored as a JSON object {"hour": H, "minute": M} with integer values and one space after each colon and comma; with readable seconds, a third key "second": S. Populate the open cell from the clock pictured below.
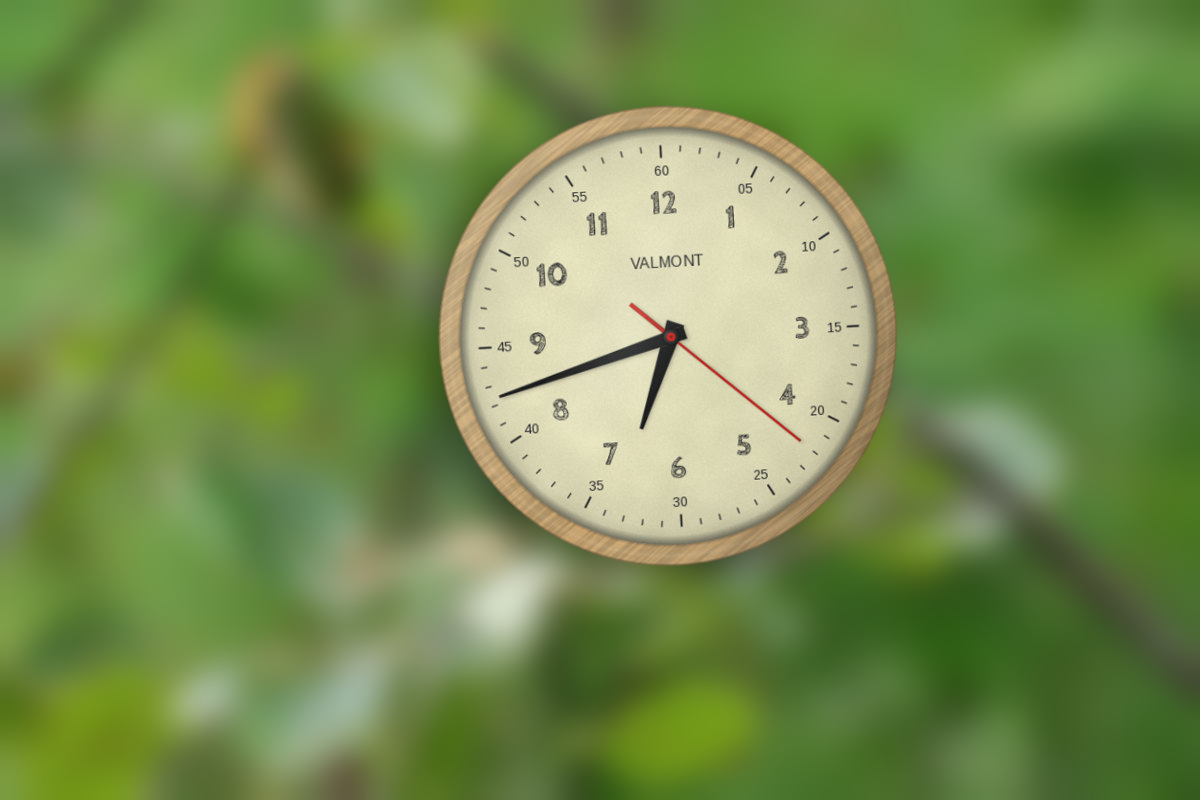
{"hour": 6, "minute": 42, "second": 22}
